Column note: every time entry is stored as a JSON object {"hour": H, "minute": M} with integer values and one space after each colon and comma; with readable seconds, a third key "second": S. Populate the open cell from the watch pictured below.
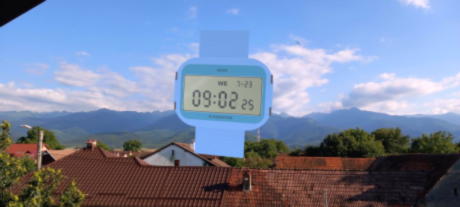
{"hour": 9, "minute": 2, "second": 25}
